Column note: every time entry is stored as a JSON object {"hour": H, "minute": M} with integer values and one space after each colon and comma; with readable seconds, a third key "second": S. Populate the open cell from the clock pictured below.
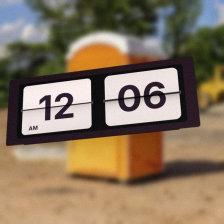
{"hour": 12, "minute": 6}
